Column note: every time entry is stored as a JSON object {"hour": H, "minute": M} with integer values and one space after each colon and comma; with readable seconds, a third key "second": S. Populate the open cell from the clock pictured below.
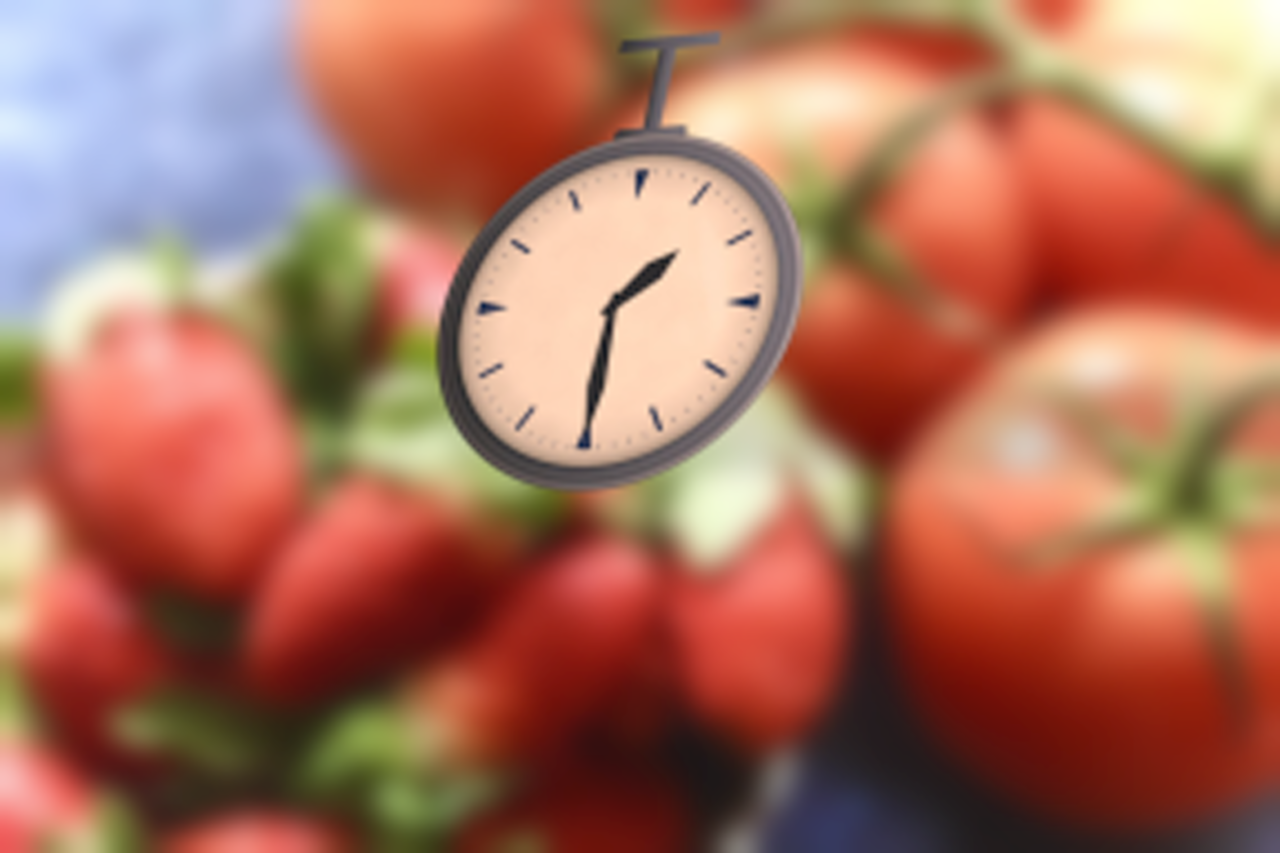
{"hour": 1, "minute": 30}
